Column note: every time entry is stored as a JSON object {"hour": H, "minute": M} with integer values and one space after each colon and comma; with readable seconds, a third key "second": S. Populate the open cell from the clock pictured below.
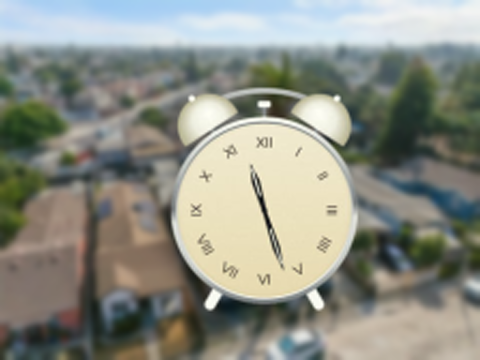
{"hour": 11, "minute": 27}
